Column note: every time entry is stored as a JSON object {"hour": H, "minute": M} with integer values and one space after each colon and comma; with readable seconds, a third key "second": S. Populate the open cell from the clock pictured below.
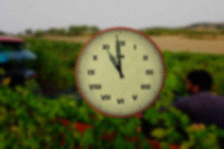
{"hour": 10, "minute": 59}
